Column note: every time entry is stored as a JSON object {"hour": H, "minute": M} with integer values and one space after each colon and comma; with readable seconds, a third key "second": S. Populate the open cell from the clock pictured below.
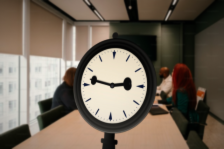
{"hour": 2, "minute": 47}
